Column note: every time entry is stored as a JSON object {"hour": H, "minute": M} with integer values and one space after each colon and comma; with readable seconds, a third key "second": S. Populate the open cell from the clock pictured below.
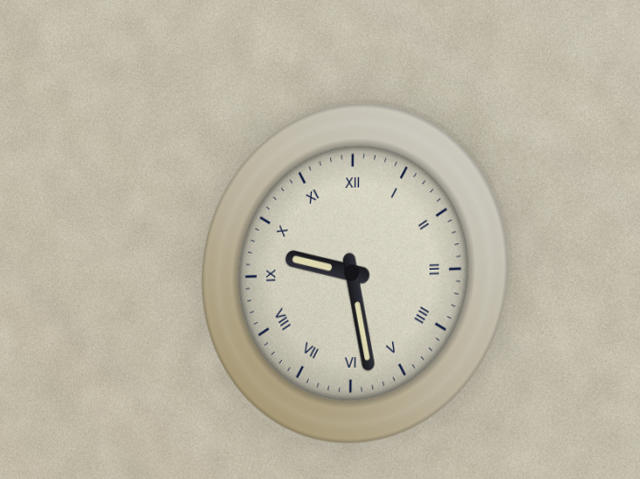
{"hour": 9, "minute": 28}
